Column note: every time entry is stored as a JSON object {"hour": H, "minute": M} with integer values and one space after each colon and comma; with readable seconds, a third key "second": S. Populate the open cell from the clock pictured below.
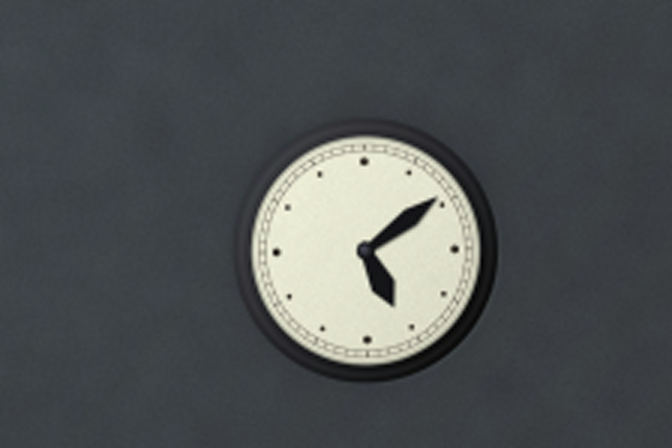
{"hour": 5, "minute": 9}
